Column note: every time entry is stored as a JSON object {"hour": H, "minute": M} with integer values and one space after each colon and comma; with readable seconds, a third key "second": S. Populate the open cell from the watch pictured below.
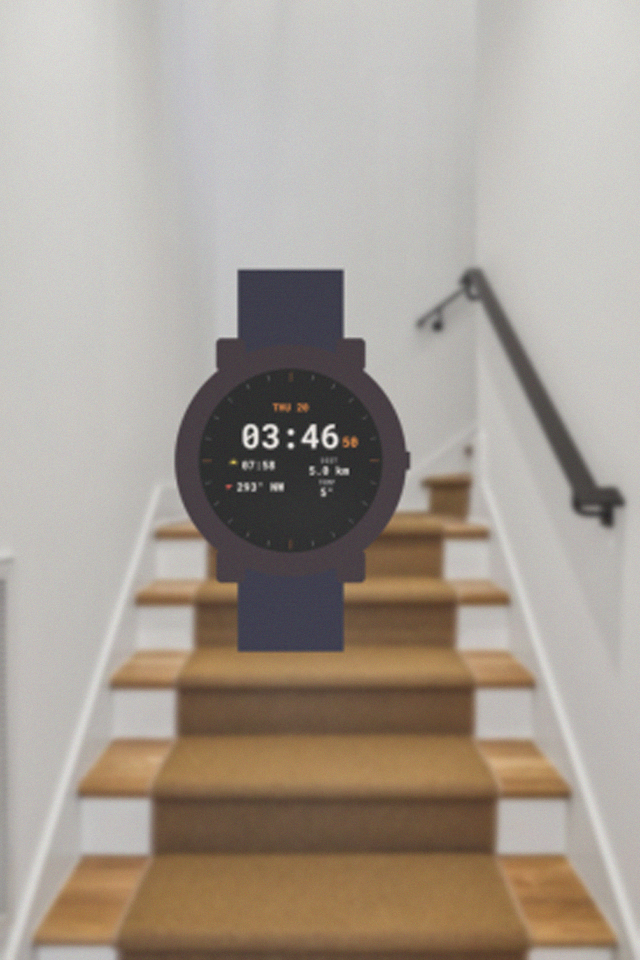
{"hour": 3, "minute": 46}
